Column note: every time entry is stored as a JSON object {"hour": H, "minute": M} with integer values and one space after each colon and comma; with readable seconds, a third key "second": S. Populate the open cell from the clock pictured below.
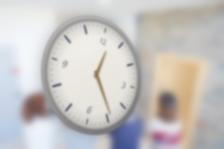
{"hour": 12, "minute": 24}
